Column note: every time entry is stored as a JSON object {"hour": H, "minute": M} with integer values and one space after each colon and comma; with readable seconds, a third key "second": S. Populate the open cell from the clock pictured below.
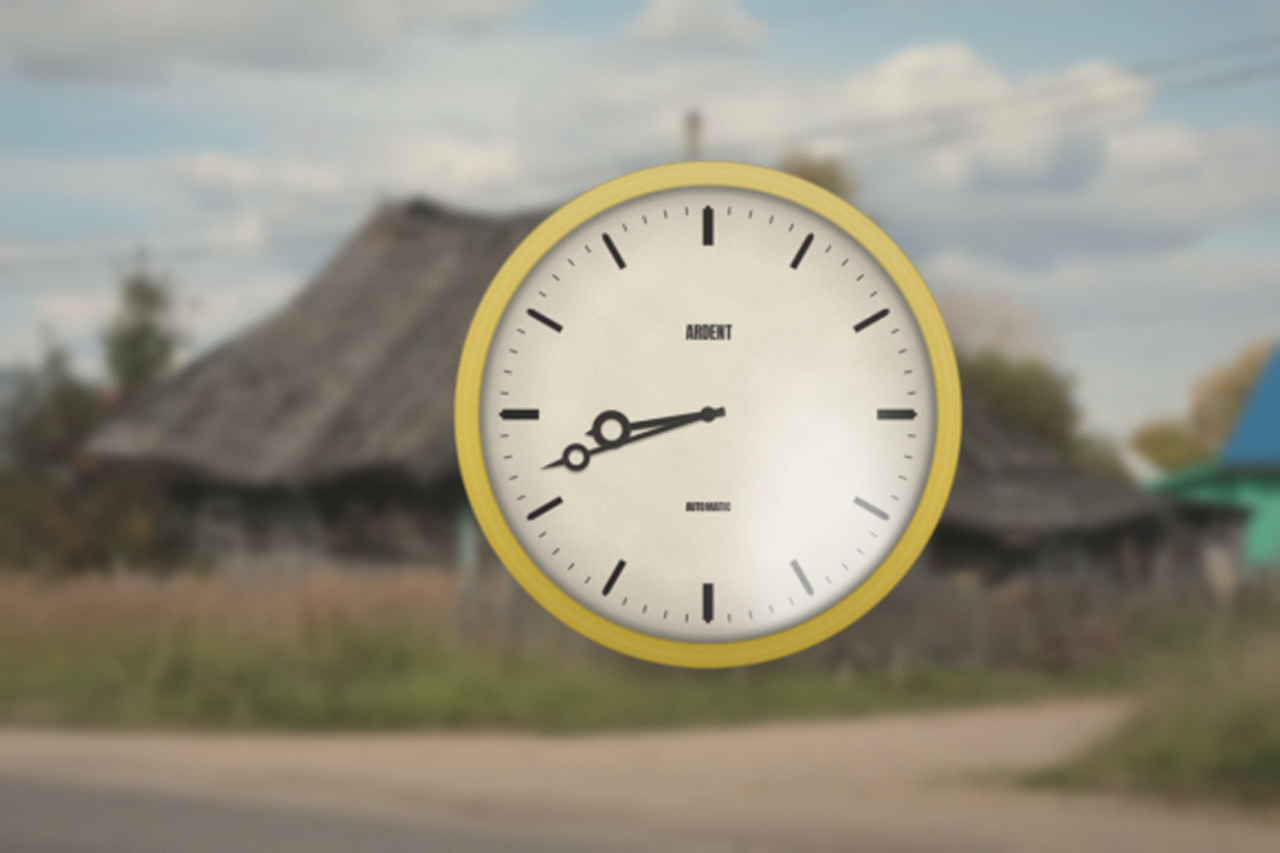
{"hour": 8, "minute": 42}
